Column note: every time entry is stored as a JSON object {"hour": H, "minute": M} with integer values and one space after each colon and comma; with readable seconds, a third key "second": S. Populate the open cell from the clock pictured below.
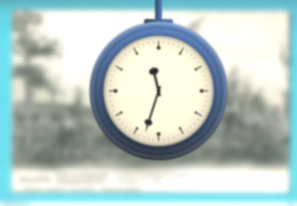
{"hour": 11, "minute": 33}
